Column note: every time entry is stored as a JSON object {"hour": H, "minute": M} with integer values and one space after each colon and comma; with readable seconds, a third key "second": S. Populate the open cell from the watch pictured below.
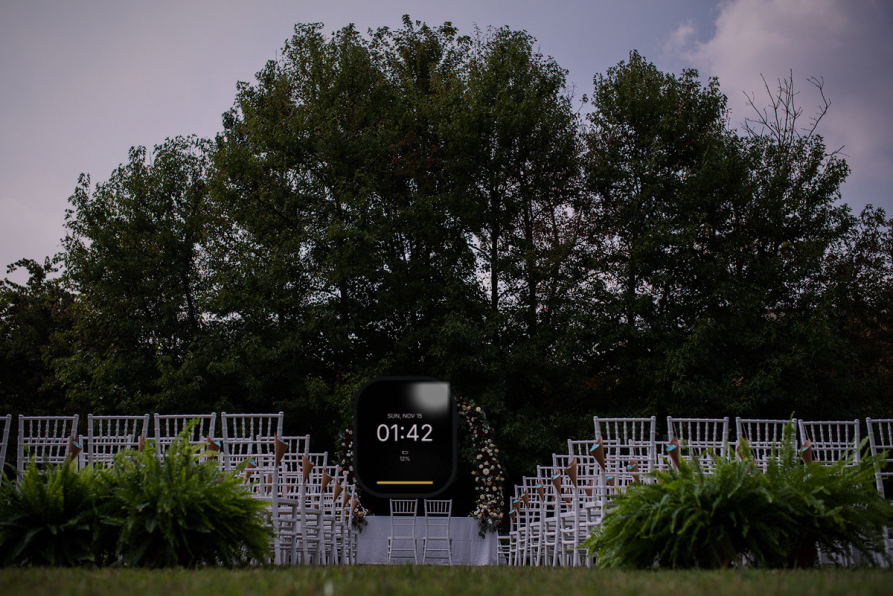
{"hour": 1, "minute": 42}
